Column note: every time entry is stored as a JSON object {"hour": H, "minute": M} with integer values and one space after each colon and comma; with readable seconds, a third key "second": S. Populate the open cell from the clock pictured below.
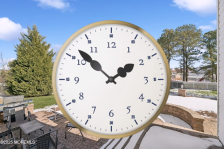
{"hour": 1, "minute": 52}
